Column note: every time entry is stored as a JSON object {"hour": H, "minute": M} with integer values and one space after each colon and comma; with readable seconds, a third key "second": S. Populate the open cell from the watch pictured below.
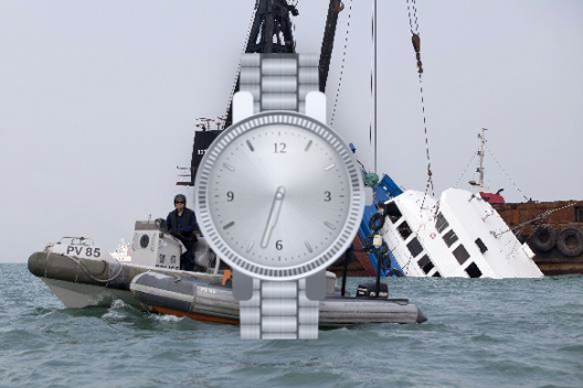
{"hour": 6, "minute": 33}
